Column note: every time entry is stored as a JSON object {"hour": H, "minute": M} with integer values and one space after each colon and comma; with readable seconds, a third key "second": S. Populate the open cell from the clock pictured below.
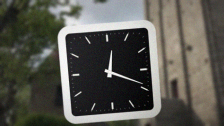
{"hour": 12, "minute": 19}
